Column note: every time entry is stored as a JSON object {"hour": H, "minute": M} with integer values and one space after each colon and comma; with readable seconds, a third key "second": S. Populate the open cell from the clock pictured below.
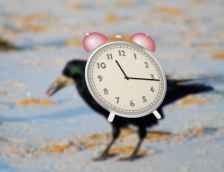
{"hour": 11, "minute": 16}
